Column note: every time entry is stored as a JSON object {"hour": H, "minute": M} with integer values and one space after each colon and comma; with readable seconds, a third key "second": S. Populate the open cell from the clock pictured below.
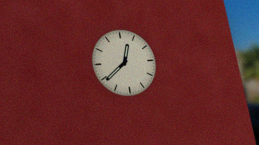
{"hour": 12, "minute": 39}
